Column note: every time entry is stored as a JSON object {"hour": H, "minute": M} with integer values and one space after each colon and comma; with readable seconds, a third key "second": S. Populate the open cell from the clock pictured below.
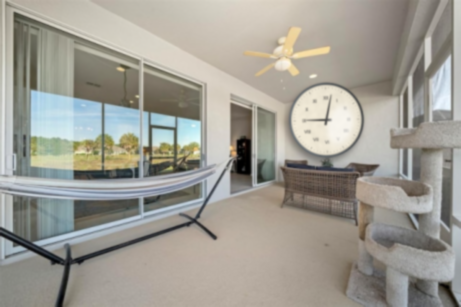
{"hour": 9, "minute": 2}
